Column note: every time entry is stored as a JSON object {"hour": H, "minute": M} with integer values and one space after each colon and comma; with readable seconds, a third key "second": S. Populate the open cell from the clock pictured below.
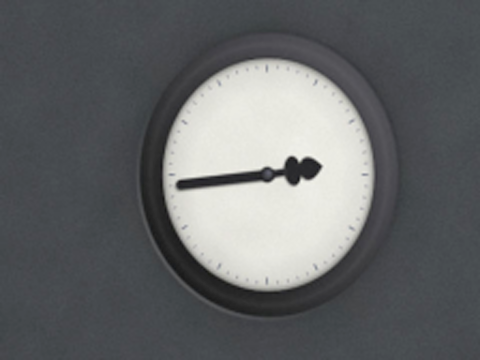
{"hour": 2, "minute": 44}
